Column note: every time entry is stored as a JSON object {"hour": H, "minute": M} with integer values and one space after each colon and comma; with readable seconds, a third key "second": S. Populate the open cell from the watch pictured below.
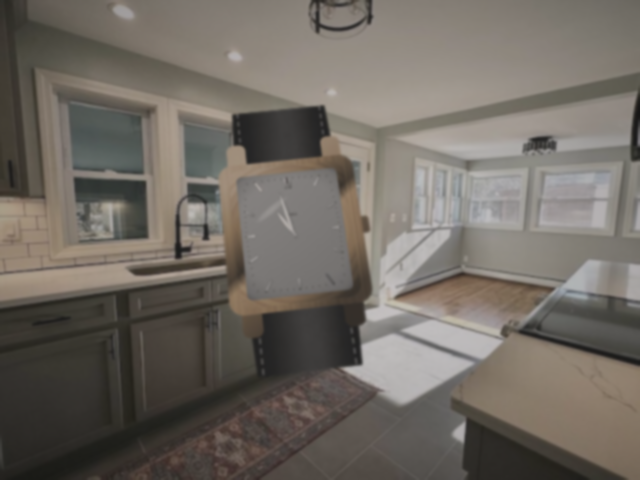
{"hour": 10, "minute": 58}
